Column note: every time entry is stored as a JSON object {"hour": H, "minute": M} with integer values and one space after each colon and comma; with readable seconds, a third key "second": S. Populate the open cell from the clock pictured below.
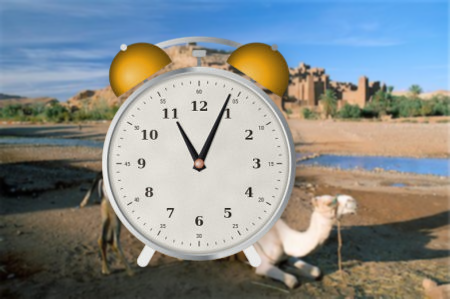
{"hour": 11, "minute": 4}
